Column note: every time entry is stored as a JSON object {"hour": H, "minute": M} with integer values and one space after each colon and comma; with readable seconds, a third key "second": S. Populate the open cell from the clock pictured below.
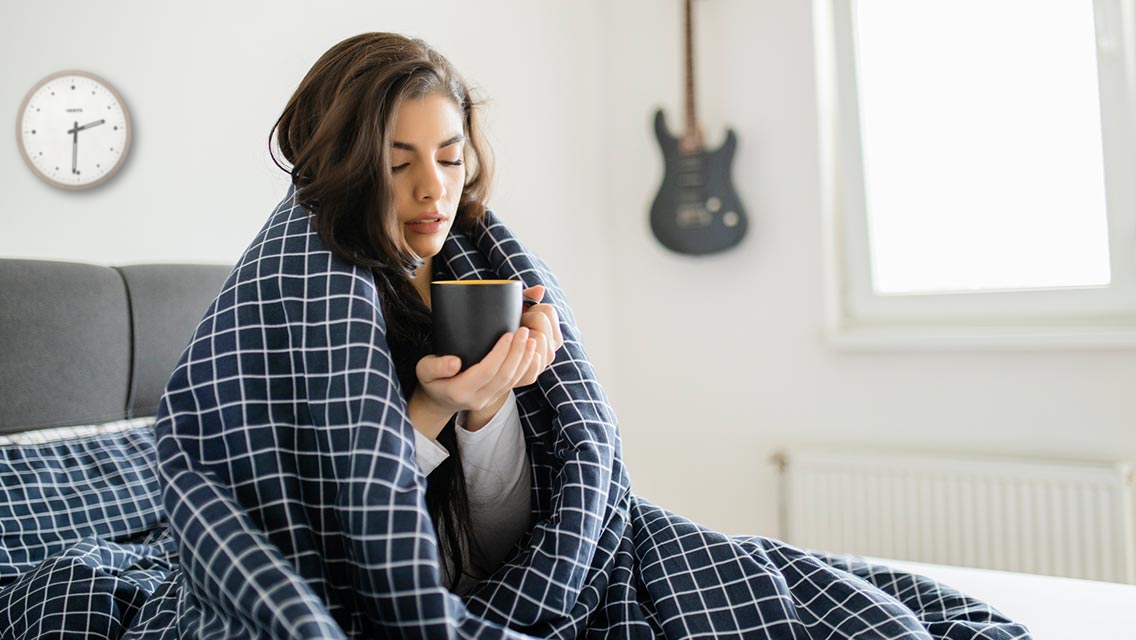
{"hour": 2, "minute": 31}
